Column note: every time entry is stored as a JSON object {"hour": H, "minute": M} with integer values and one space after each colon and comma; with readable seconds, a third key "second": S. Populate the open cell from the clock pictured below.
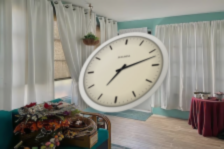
{"hour": 7, "minute": 12}
